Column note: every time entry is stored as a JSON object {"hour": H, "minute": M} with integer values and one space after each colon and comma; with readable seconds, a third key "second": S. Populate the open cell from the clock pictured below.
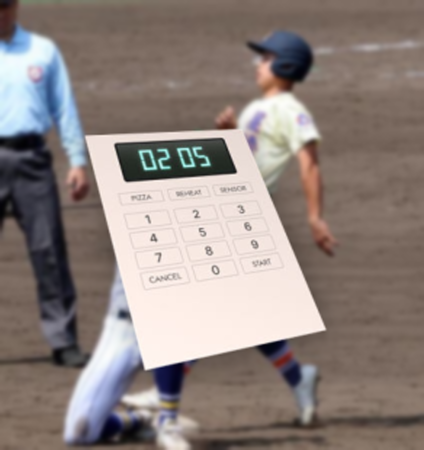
{"hour": 2, "minute": 5}
